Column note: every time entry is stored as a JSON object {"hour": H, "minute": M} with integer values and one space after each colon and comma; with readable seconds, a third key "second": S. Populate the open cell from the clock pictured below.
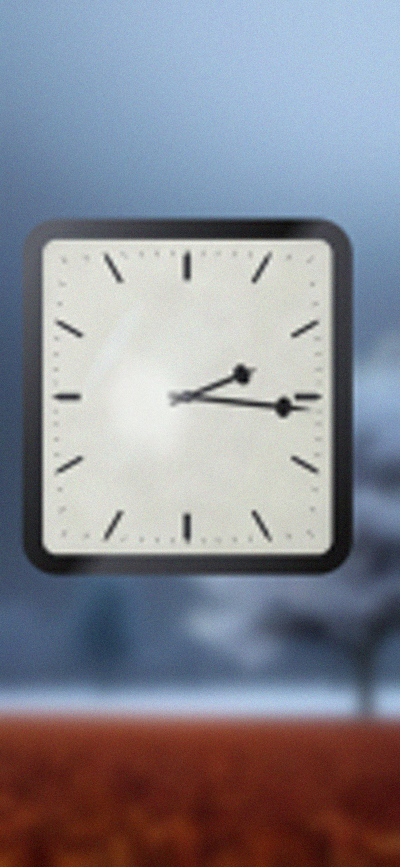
{"hour": 2, "minute": 16}
